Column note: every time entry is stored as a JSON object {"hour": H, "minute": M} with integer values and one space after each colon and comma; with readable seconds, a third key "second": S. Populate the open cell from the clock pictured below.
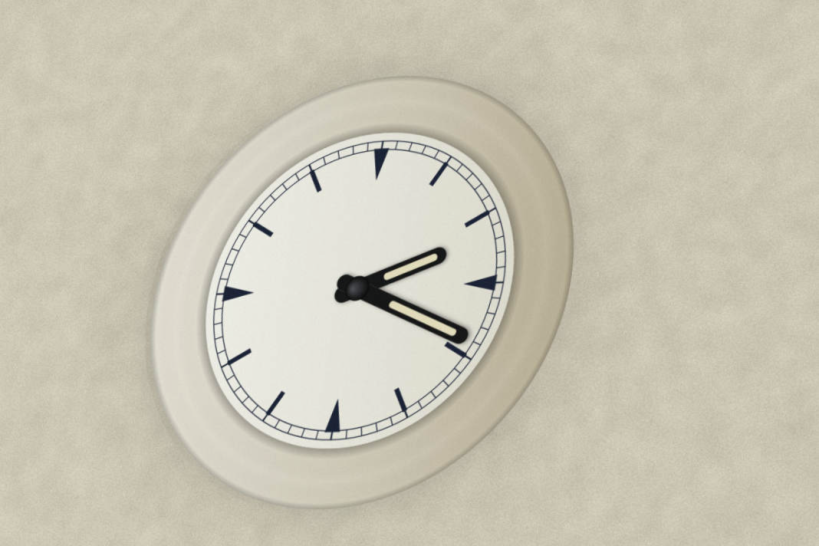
{"hour": 2, "minute": 19}
